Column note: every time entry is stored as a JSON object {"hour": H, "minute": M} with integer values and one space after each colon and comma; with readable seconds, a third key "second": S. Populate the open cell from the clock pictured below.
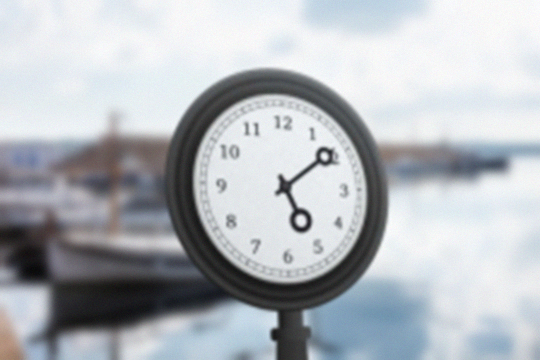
{"hour": 5, "minute": 9}
